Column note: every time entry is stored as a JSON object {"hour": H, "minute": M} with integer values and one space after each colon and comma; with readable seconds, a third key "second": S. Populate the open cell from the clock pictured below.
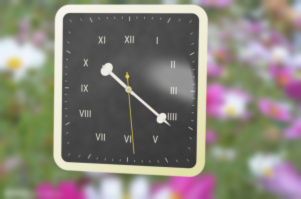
{"hour": 10, "minute": 21, "second": 29}
